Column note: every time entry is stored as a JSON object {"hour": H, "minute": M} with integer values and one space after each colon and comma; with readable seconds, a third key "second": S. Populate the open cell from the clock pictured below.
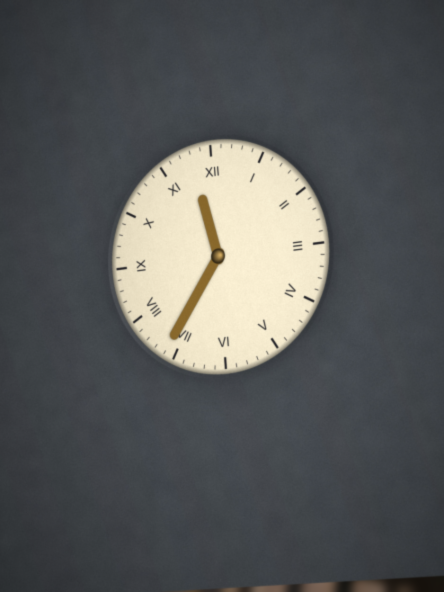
{"hour": 11, "minute": 36}
